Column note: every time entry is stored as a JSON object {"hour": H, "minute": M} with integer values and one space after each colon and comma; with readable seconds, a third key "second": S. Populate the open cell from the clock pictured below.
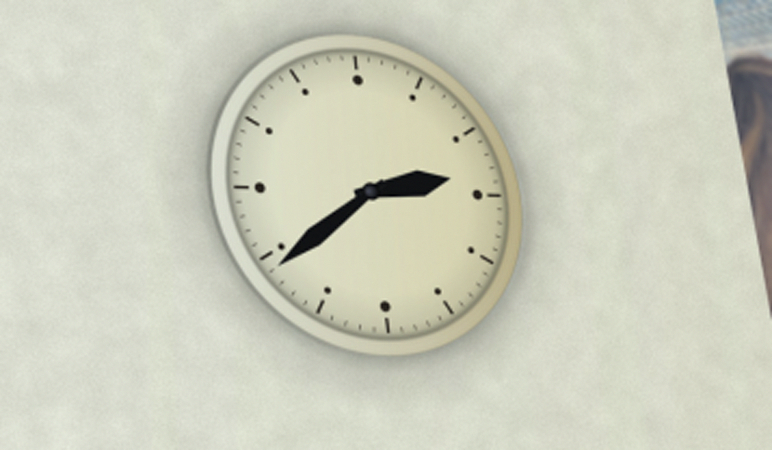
{"hour": 2, "minute": 39}
